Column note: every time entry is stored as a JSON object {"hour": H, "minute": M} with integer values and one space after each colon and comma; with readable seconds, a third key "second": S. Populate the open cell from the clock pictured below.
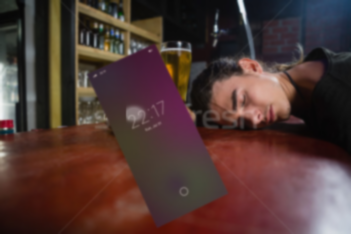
{"hour": 22, "minute": 17}
